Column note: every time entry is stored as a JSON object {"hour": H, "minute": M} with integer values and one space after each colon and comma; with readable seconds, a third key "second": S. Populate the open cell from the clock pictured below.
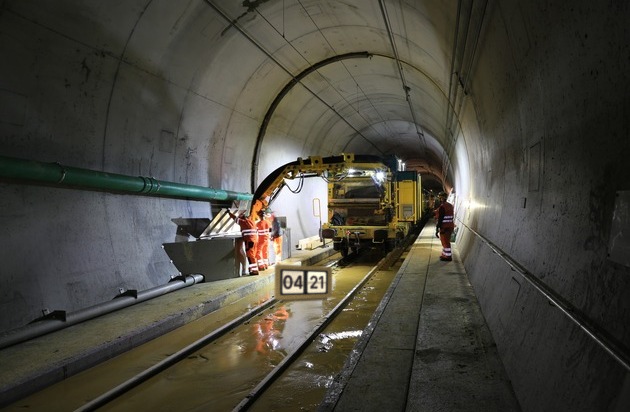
{"hour": 4, "minute": 21}
